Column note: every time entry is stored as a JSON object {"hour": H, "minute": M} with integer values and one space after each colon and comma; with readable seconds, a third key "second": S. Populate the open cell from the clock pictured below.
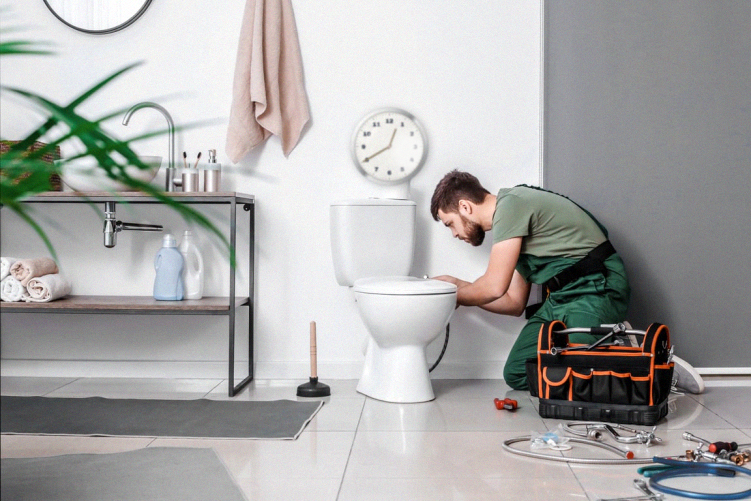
{"hour": 12, "minute": 40}
